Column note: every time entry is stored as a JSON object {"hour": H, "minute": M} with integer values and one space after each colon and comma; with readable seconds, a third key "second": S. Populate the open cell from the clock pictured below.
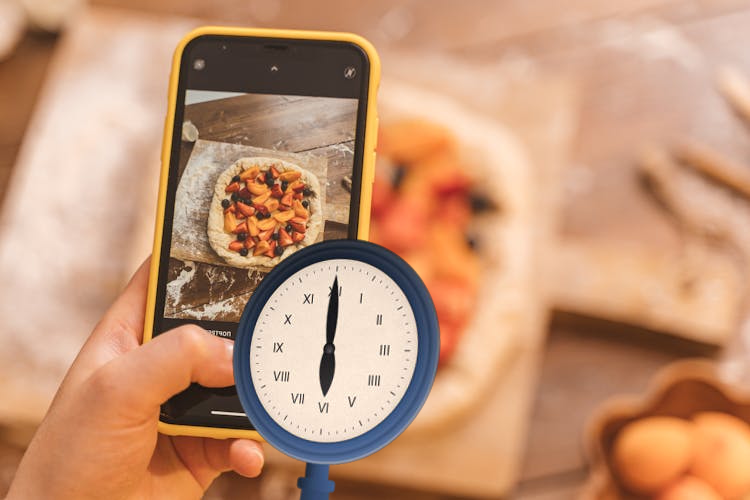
{"hour": 6, "minute": 0}
